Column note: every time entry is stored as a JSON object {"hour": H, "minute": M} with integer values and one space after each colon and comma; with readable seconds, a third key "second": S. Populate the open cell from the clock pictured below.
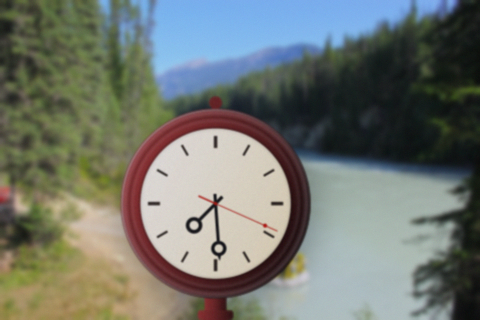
{"hour": 7, "minute": 29, "second": 19}
